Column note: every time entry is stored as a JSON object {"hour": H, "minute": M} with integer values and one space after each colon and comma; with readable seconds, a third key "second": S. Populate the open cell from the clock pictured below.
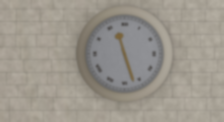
{"hour": 11, "minute": 27}
